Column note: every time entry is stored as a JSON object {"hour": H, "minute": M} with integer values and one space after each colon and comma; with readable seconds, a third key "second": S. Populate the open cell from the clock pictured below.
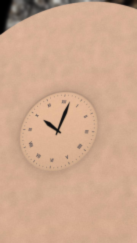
{"hour": 10, "minute": 2}
